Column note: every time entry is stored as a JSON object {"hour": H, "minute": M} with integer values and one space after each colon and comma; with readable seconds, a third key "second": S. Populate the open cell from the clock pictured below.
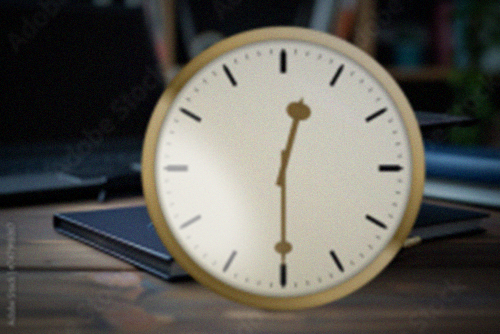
{"hour": 12, "minute": 30}
